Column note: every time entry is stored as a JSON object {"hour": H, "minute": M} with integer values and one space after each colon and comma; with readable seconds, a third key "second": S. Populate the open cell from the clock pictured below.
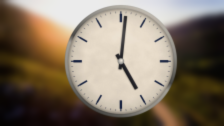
{"hour": 5, "minute": 1}
